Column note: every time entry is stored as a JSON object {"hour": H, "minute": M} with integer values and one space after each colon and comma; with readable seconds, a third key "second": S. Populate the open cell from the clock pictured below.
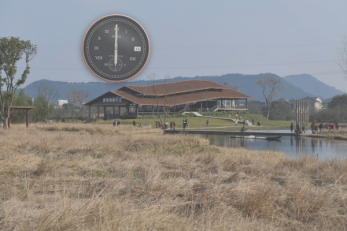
{"hour": 6, "minute": 0}
